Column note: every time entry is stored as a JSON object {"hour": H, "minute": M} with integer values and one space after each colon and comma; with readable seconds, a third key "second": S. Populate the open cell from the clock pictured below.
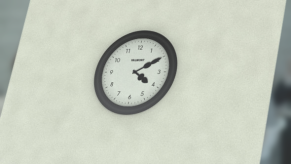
{"hour": 4, "minute": 10}
